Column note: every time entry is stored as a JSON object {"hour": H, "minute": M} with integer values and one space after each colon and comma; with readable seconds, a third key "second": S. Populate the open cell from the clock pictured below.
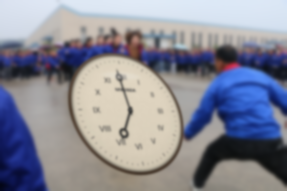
{"hour": 6, "minute": 59}
